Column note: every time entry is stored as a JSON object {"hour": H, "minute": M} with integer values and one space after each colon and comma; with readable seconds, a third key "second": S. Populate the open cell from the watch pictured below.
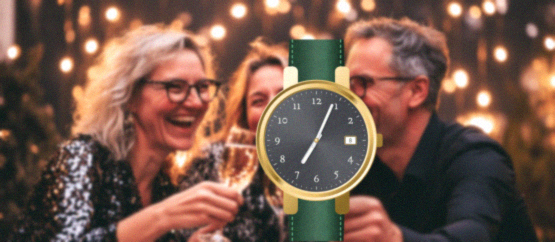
{"hour": 7, "minute": 4}
